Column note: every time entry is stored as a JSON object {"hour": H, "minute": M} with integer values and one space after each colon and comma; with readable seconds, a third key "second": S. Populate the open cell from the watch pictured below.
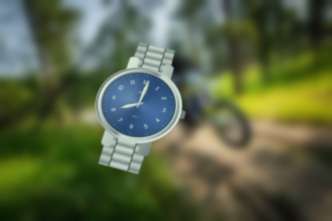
{"hour": 8, "minute": 1}
